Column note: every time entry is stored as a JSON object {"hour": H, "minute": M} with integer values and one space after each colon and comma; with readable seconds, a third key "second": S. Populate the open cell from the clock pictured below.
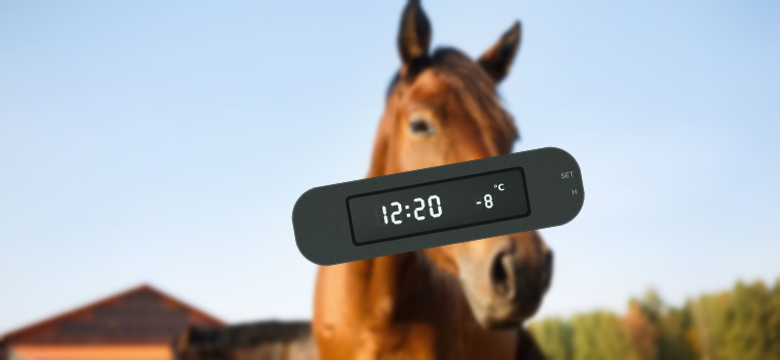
{"hour": 12, "minute": 20}
